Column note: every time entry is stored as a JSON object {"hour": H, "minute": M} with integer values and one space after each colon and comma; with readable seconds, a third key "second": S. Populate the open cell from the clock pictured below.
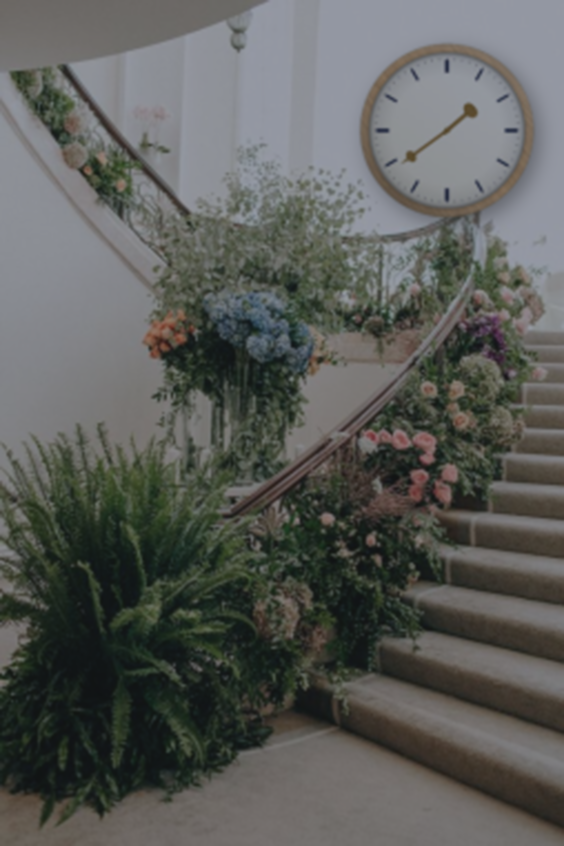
{"hour": 1, "minute": 39}
